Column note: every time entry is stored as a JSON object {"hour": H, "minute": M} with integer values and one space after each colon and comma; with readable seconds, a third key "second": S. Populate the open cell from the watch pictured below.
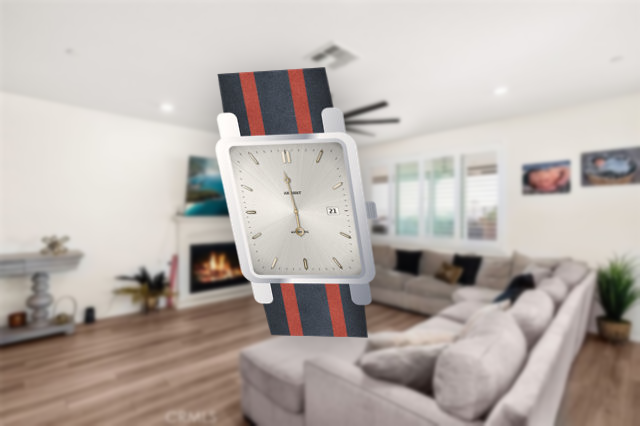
{"hour": 5, "minute": 59}
